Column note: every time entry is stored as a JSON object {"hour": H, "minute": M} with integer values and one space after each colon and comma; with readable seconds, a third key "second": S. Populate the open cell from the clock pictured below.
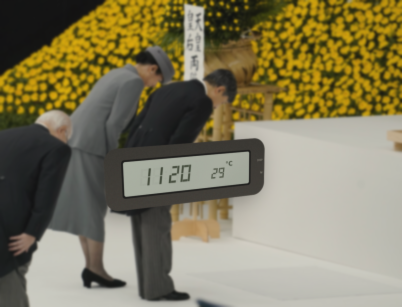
{"hour": 11, "minute": 20}
